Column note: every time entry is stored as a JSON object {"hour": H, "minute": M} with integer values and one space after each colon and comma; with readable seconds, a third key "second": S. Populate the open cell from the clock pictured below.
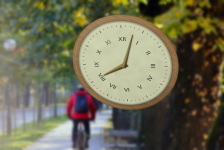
{"hour": 8, "minute": 3}
